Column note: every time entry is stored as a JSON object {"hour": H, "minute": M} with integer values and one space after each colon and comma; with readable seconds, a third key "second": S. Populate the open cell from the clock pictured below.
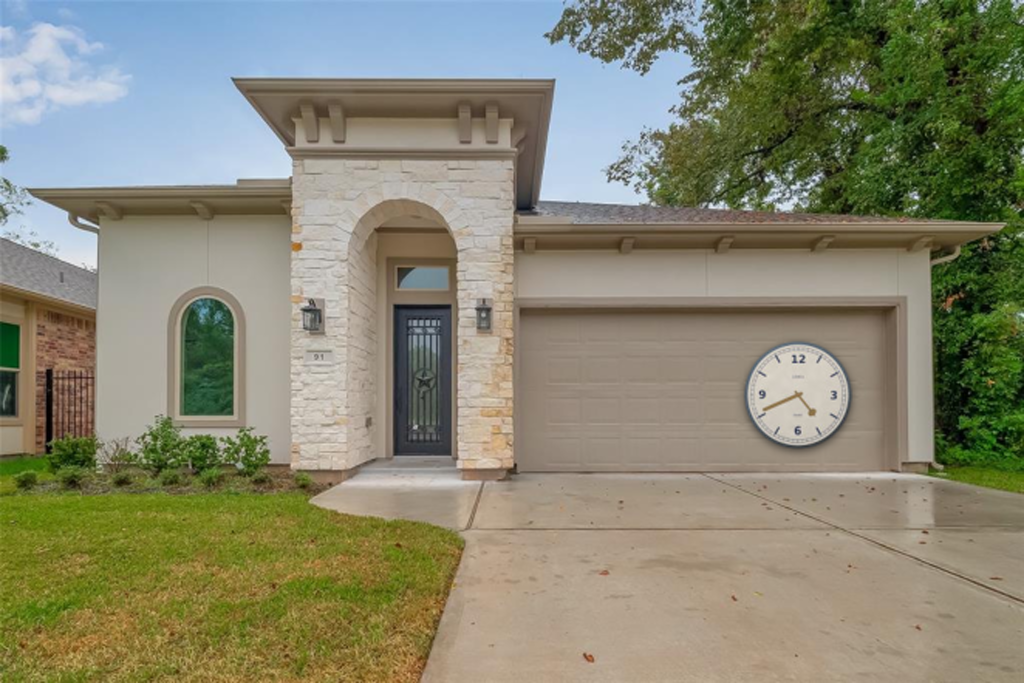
{"hour": 4, "minute": 41}
